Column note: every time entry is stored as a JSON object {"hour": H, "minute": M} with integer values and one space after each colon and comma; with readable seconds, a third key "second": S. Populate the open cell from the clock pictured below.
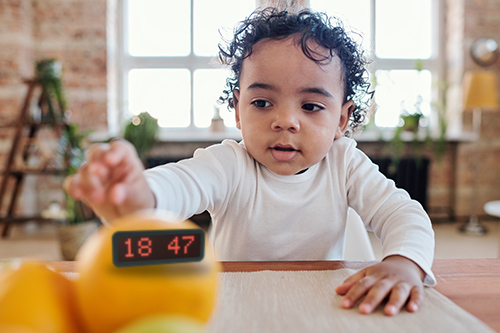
{"hour": 18, "minute": 47}
